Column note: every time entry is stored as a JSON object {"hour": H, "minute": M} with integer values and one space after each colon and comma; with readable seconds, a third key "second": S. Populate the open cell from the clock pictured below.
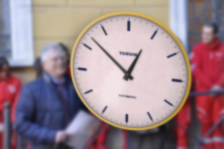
{"hour": 12, "minute": 52}
